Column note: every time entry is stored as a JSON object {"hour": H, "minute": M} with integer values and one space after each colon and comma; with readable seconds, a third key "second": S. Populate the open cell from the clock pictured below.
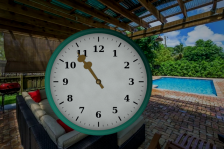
{"hour": 10, "minute": 54}
